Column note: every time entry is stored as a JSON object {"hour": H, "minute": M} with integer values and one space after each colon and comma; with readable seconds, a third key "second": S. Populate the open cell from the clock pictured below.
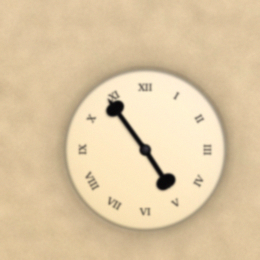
{"hour": 4, "minute": 54}
